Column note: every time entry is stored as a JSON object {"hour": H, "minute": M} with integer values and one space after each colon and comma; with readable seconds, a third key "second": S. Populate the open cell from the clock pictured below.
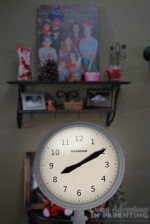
{"hour": 8, "minute": 10}
